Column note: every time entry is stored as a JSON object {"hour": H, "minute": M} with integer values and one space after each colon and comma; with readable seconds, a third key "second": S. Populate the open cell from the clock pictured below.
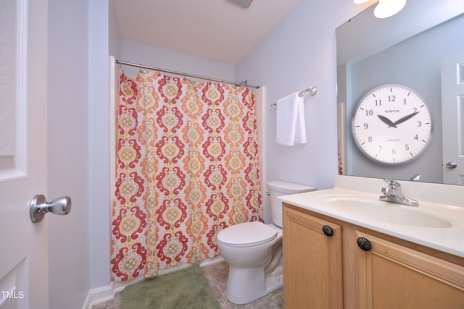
{"hour": 10, "minute": 11}
